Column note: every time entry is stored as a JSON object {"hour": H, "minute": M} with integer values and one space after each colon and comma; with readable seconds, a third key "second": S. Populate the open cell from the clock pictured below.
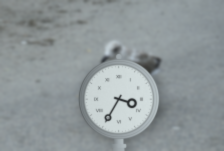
{"hour": 3, "minute": 35}
